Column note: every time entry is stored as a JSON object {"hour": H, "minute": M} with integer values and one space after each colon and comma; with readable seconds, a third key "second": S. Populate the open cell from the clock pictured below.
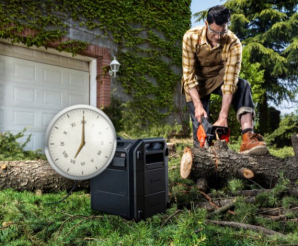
{"hour": 7, "minute": 0}
